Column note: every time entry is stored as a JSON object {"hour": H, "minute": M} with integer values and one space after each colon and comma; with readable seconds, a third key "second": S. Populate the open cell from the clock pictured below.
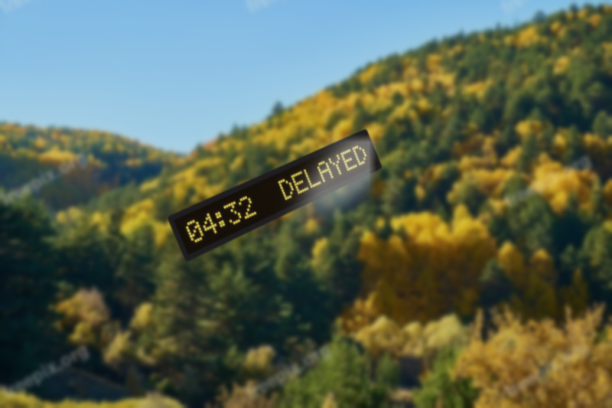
{"hour": 4, "minute": 32}
